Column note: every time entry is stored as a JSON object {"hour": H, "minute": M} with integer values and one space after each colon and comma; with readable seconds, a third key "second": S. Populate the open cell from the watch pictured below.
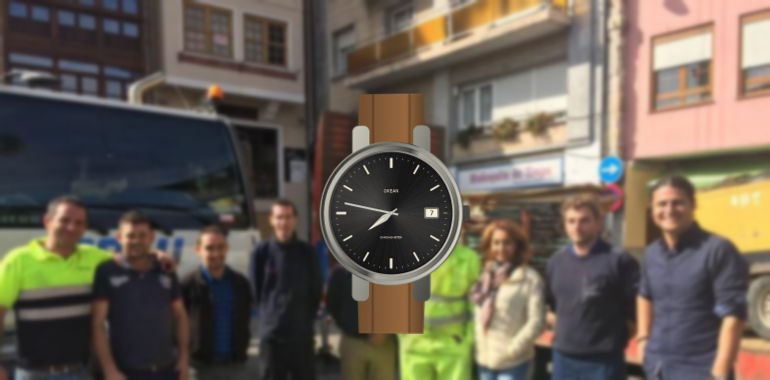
{"hour": 7, "minute": 47}
